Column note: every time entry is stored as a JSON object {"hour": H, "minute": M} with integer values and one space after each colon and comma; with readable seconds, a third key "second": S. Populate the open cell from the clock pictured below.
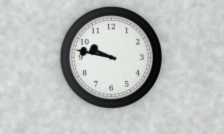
{"hour": 9, "minute": 47}
